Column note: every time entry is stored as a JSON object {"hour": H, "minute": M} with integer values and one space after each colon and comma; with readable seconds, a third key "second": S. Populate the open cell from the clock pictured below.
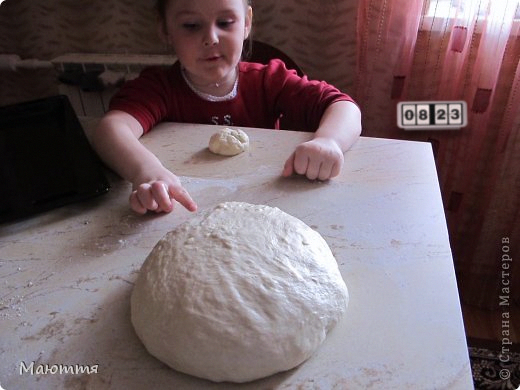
{"hour": 8, "minute": 23}
